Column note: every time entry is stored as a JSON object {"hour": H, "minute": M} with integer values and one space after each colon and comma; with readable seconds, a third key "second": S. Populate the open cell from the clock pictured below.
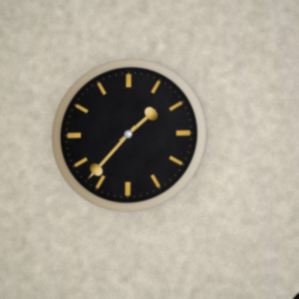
{"hour": 1, "minute": 37}
